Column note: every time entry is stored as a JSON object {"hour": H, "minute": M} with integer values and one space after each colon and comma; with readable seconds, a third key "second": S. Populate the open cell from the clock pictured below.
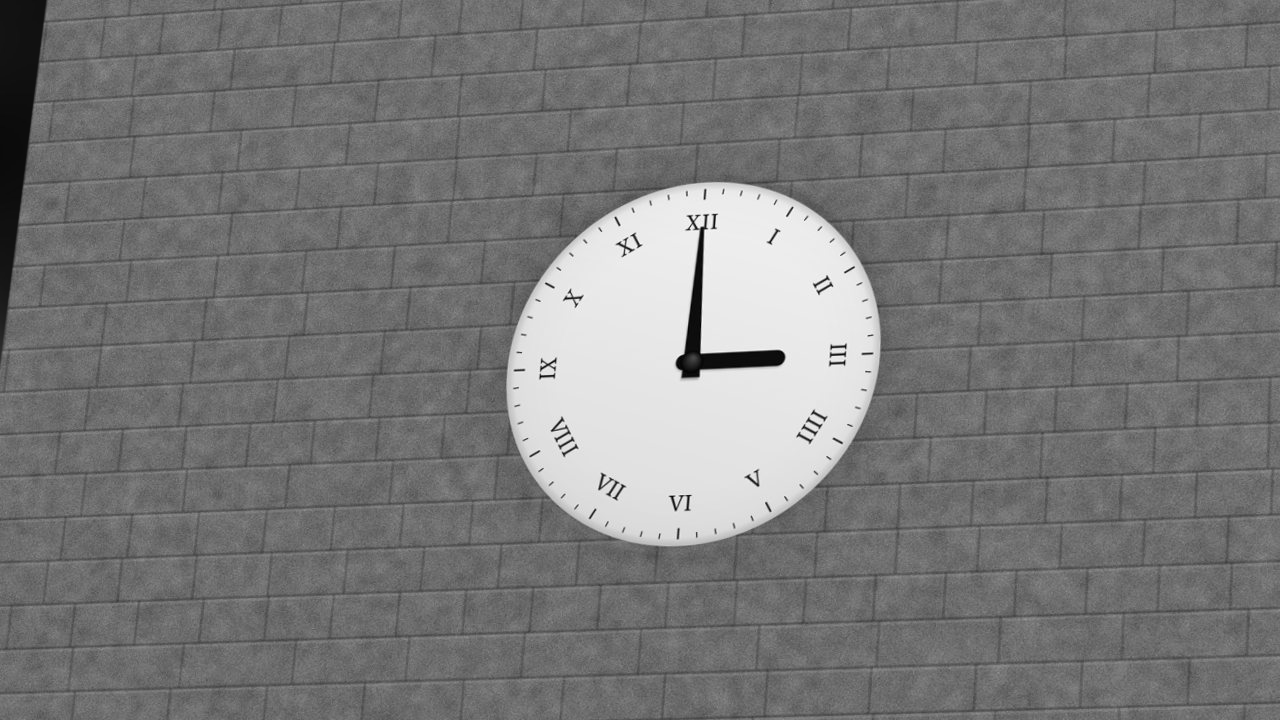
{"hour": 3, "minute": 0}
